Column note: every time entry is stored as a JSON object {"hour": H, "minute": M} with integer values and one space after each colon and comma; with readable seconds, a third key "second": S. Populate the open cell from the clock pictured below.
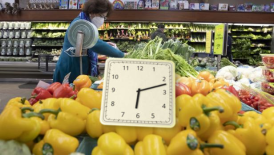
{"hour": 6, "minute": 12}
